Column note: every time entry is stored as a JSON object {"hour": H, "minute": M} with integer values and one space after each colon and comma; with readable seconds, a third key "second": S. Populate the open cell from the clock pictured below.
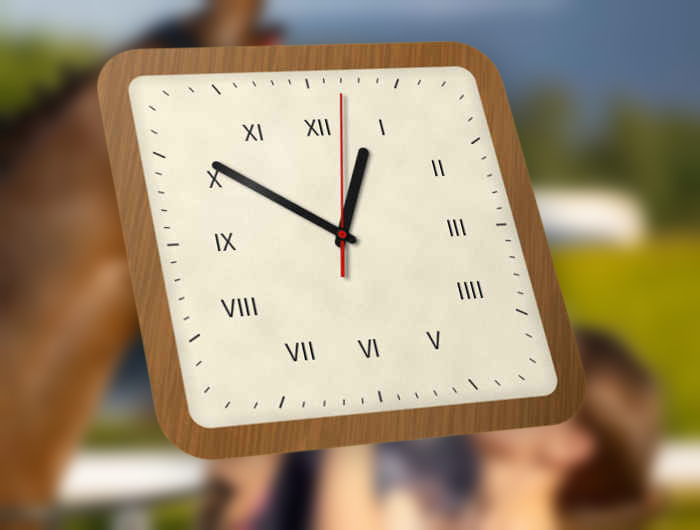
{"hour": 12, "minute": 51, "second": 2}
